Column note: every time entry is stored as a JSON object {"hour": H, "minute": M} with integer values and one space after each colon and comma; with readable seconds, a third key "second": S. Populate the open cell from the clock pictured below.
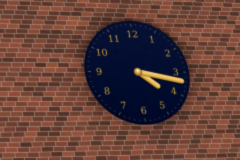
{"hour": 4, "minute": 17}
